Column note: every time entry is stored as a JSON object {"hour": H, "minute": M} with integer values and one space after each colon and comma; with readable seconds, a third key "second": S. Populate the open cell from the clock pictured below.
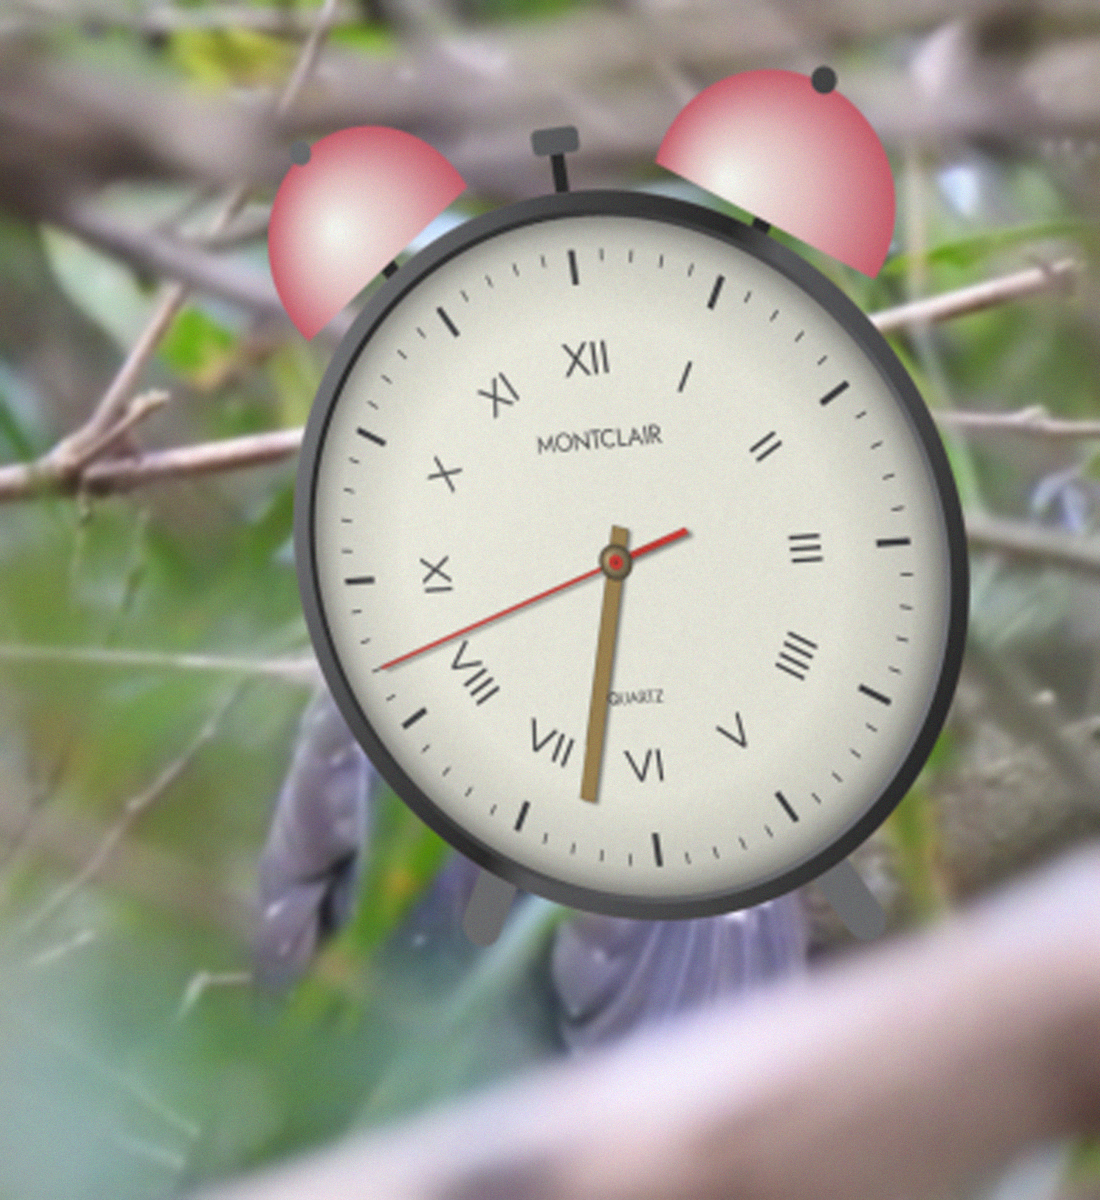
{"hour": 6, "minute": 32, "second": 42}
